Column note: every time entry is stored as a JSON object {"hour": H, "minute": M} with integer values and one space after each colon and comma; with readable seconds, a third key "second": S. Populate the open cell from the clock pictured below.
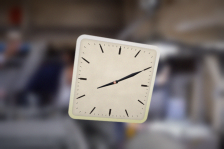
{"hour": 8, "minute": 10}
